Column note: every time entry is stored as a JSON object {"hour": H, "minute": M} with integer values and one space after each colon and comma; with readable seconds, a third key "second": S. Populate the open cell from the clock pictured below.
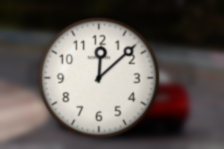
{"hour": 12, "minute": 8}
